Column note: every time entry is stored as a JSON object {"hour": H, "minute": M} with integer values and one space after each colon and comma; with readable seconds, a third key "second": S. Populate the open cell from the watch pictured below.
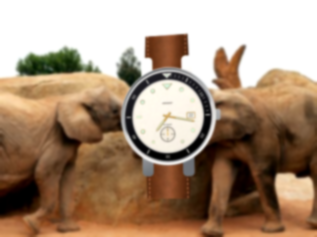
{"hour": 7, "minute": 17}
